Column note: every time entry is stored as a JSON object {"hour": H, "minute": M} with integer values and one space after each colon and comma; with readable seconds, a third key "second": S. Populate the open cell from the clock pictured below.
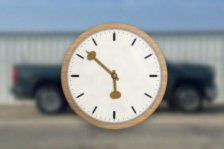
{"hour": 5, "minute": 52}
